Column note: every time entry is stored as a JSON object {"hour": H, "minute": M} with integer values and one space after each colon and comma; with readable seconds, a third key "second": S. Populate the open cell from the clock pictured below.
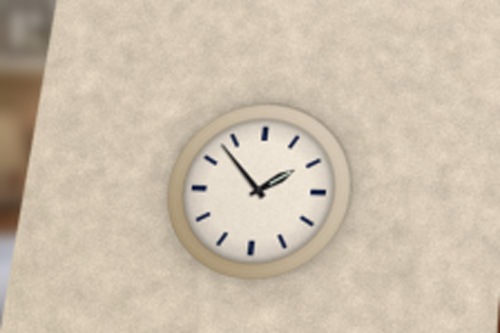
{"hour": 1, "minute": 53}
